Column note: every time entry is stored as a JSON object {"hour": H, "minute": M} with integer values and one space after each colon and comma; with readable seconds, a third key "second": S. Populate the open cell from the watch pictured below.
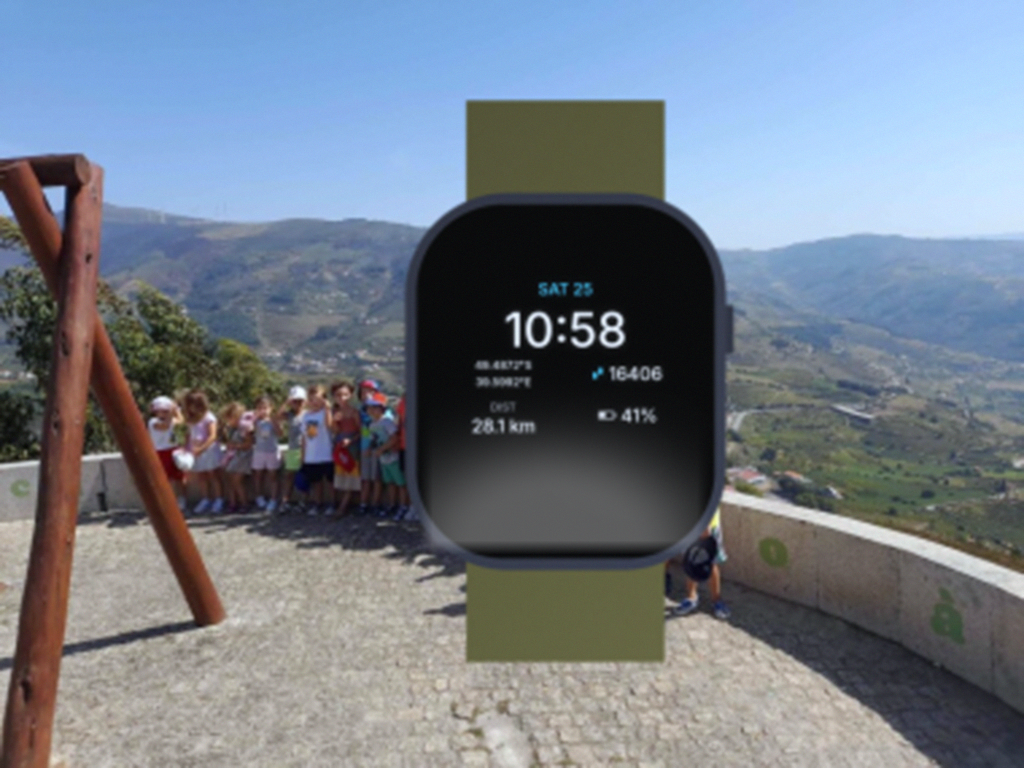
{"hour": 10, "minute": 58}
